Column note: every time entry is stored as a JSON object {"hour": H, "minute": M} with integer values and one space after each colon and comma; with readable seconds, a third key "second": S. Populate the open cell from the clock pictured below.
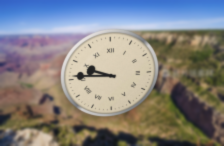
{"hour": 9, "minute": 46}
